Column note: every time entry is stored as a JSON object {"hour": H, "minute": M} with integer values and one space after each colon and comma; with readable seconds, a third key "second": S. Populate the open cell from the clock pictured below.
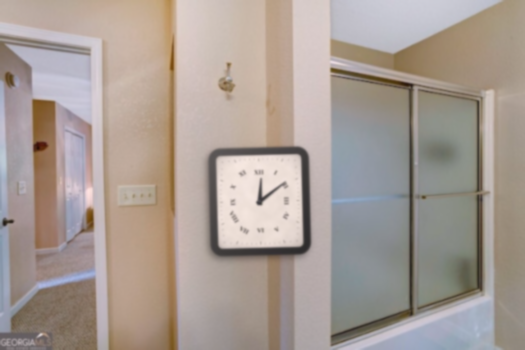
{"hour": 12, "minute": 9}
